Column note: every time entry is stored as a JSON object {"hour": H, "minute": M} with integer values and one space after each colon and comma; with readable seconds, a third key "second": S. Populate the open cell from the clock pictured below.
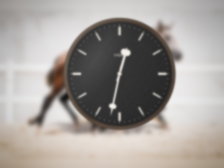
{"hour": 12, "minute": 32}
